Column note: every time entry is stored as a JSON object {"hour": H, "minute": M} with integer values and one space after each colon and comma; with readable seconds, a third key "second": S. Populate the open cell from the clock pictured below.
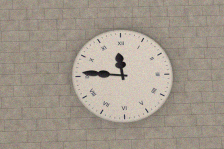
{"hour": 11, "minute": 46}
